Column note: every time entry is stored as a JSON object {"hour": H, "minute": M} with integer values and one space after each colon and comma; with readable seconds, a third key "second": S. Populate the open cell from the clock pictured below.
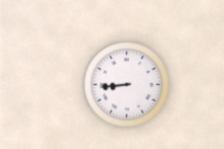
{"hour": 8, "minute": 44}
